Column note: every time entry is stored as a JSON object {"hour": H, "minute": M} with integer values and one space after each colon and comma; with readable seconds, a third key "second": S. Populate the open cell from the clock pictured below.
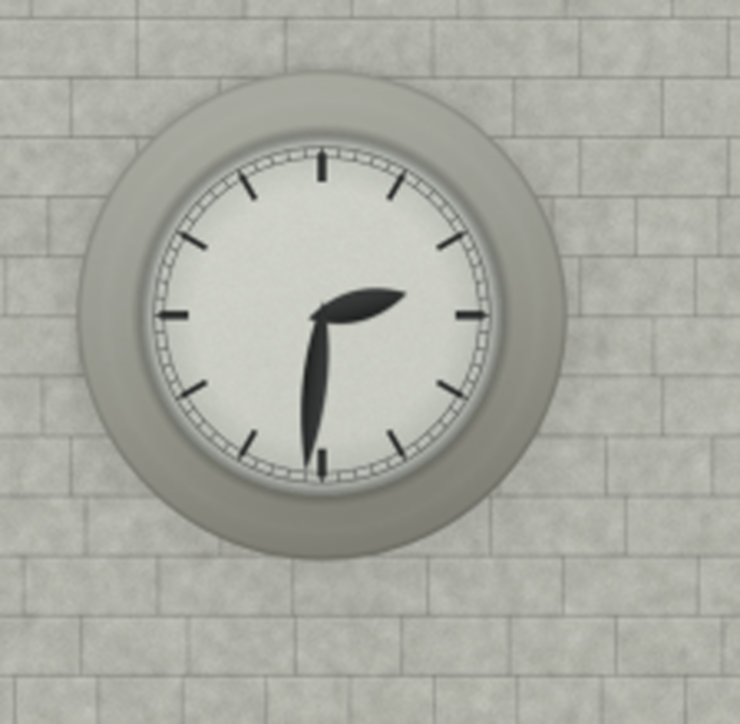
{"hour": 2, "minute": 31}
